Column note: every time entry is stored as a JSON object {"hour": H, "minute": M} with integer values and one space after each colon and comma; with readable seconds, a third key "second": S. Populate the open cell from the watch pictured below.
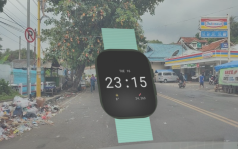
{"hour": 23, "minute": 15}
